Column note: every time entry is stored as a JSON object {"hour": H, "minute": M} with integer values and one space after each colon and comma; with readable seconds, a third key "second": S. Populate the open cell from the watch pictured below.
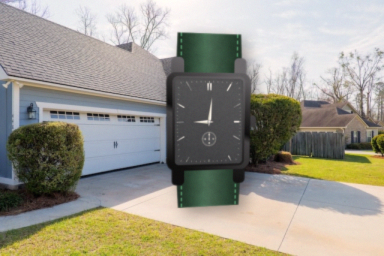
{"hour": 9, "minute": 1}
